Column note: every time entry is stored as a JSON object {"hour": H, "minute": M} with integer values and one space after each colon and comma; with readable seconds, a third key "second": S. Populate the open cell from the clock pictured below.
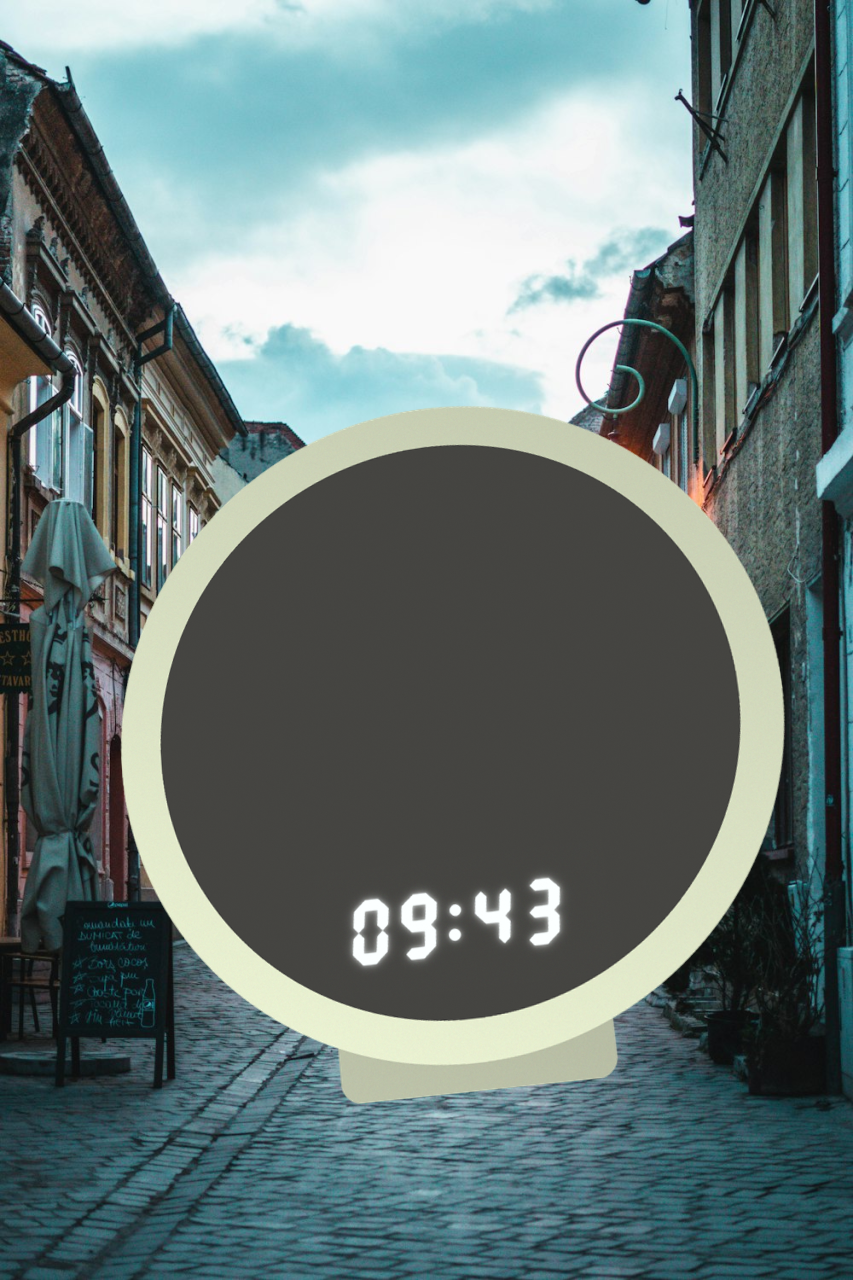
{"hour": 9, "minute": 43}
